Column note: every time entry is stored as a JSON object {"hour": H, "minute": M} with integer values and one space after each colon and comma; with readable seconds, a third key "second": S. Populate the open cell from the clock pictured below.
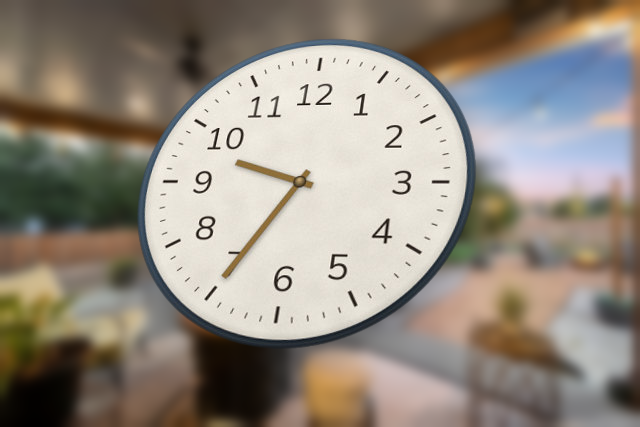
{"hour": 9, "minute": 35}
